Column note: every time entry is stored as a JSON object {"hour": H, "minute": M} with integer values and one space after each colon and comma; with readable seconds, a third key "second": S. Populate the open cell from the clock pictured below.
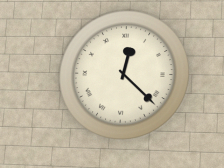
{"hour": 12, "minute": 22}
